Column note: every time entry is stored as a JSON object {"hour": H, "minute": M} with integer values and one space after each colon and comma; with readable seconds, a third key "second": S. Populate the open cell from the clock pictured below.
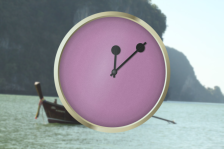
{"hour": 12, "minute": 8}
